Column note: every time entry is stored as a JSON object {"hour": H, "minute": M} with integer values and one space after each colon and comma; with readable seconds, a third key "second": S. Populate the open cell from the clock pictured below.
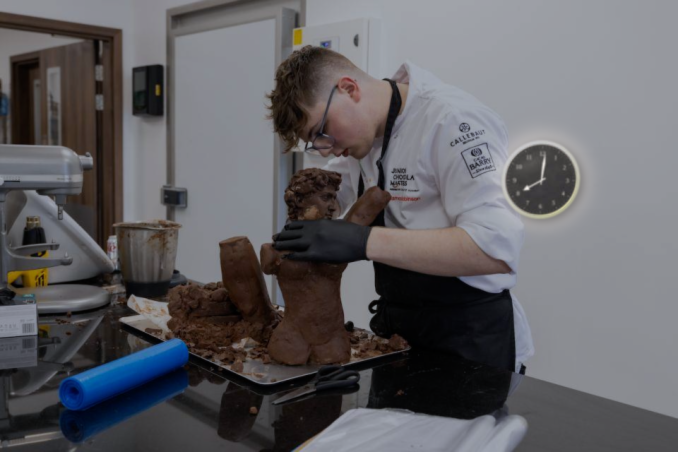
{"hour": 8, "minute": 1}
